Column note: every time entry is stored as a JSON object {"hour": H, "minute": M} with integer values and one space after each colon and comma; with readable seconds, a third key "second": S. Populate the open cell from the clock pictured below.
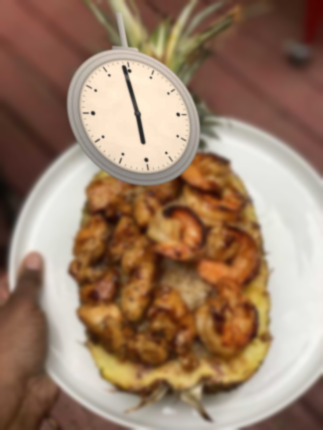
{"hour": 5, "minute": 59}
